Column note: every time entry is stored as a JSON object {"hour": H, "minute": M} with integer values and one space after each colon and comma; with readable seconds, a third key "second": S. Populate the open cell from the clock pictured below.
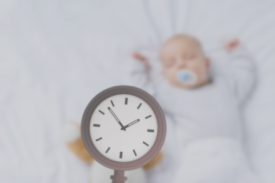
{"hour": 1, "minute": 53}
